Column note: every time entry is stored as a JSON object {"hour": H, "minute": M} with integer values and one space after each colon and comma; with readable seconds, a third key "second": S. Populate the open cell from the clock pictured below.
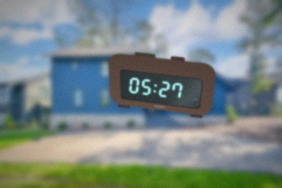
{"hour": 5, "minute": 27}
